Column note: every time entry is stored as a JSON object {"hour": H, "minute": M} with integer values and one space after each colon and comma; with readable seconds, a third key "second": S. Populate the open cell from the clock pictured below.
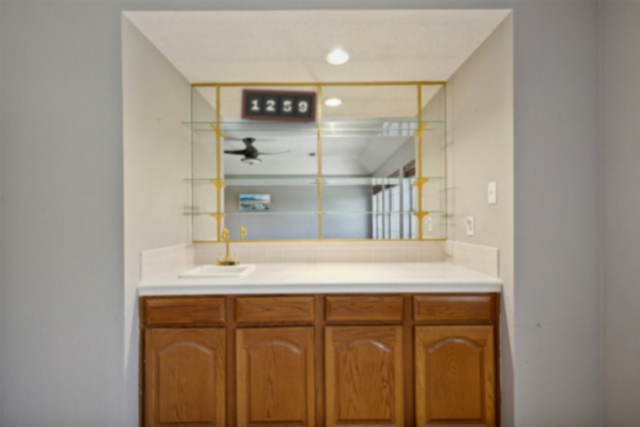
{"hour": 12, "minute": 59}
